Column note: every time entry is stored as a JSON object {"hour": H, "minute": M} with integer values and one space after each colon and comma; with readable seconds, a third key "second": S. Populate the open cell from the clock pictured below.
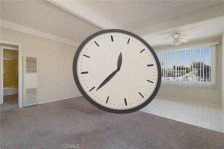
{"hour": 12, "minute": 39}
